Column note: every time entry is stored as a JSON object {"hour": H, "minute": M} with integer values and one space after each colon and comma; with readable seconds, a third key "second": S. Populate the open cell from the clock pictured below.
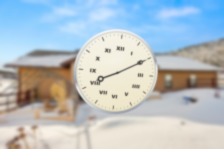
{"hour": 8, "minute": 10}
